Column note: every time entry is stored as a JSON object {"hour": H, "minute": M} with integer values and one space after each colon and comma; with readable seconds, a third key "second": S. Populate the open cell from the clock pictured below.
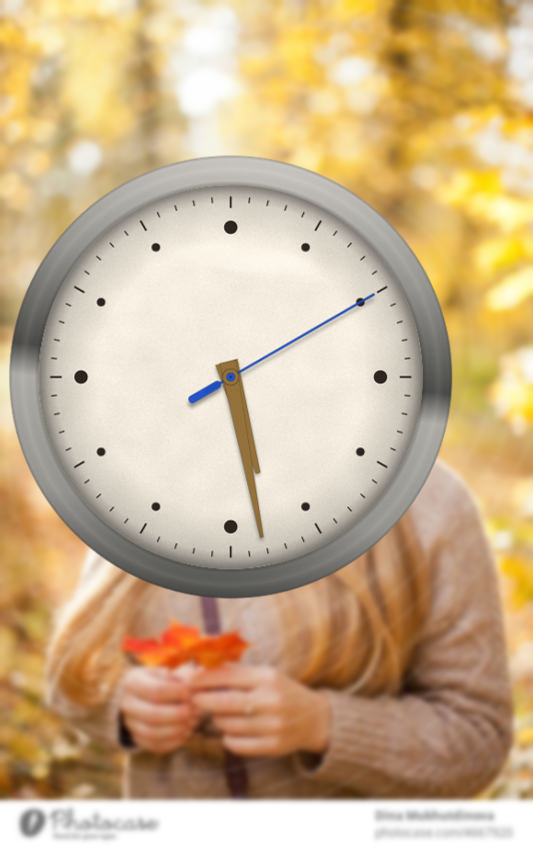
{"hour": 5, "minute": 28, "second": 10}
